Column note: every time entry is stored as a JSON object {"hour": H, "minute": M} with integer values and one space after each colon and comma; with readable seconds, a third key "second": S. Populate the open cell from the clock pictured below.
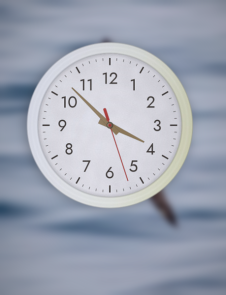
{"hour": 3, "minute": 52, "second": 27}
